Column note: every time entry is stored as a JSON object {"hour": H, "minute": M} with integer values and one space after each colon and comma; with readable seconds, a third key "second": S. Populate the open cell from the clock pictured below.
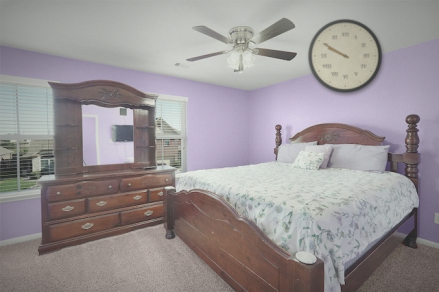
{"hour": 9, "minute": 50}
